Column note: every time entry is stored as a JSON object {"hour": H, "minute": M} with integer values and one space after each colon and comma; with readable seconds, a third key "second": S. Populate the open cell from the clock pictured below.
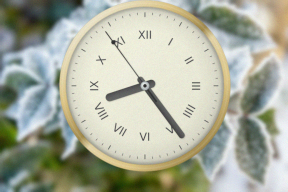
{"hour": 8, "minute": 23, "second": 54}
